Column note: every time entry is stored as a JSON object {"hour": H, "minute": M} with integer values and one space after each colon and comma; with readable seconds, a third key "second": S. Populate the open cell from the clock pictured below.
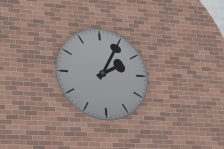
{"hour": 2, "minute": 5}
